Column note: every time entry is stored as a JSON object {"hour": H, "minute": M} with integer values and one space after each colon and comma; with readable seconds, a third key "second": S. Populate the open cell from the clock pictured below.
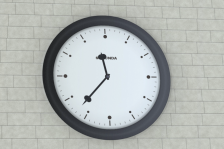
{"hour": 11, "minute": 37}
